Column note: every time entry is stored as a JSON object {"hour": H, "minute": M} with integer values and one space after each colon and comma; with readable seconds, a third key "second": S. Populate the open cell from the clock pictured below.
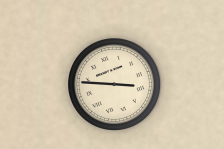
{"hour": 3, "minute": 49}
